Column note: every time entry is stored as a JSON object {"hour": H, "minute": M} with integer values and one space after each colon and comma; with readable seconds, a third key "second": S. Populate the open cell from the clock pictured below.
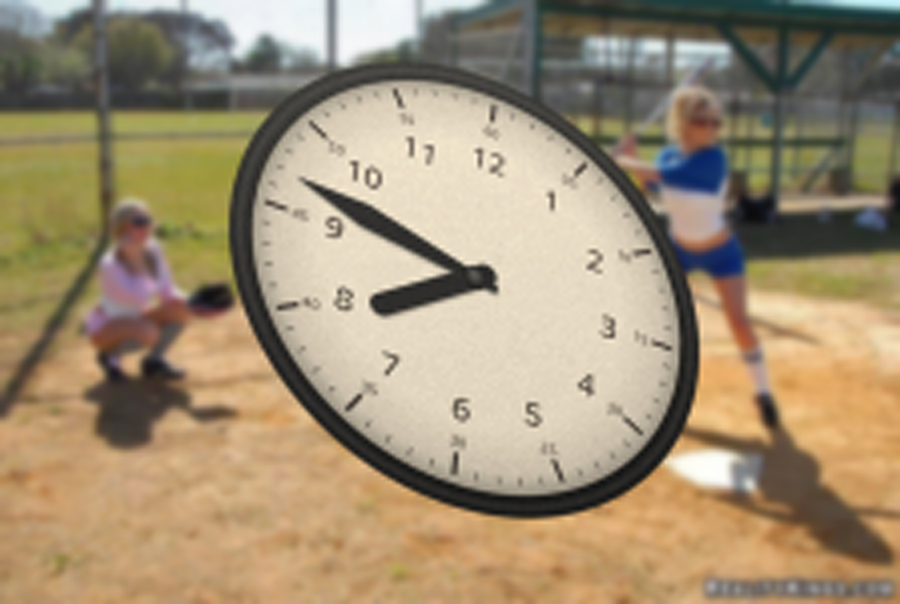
{"hour": 7, "minute": 47}
